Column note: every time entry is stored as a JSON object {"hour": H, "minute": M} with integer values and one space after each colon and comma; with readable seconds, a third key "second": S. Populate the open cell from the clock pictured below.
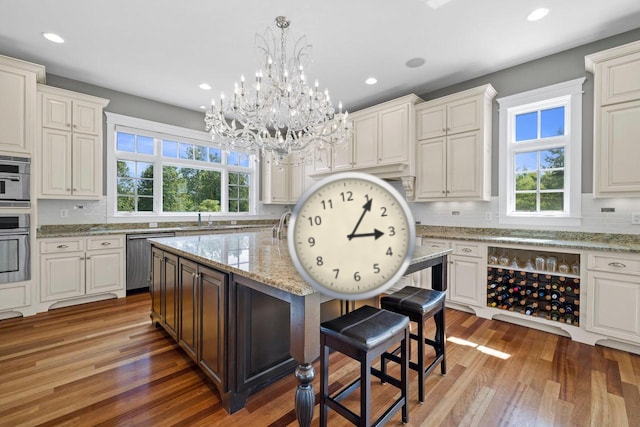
{"hour": 3, "minute": 6}
